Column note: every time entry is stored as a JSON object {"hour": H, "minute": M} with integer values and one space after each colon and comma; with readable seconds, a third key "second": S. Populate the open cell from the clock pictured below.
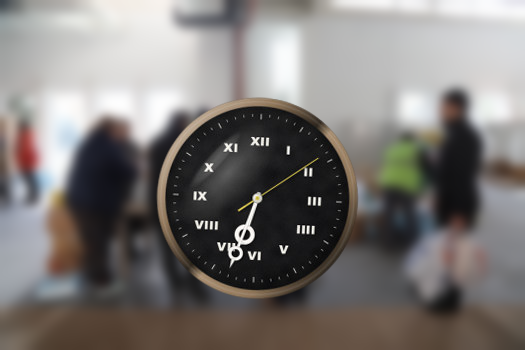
{"hour": 6, "minute": 33, "second": 9}
